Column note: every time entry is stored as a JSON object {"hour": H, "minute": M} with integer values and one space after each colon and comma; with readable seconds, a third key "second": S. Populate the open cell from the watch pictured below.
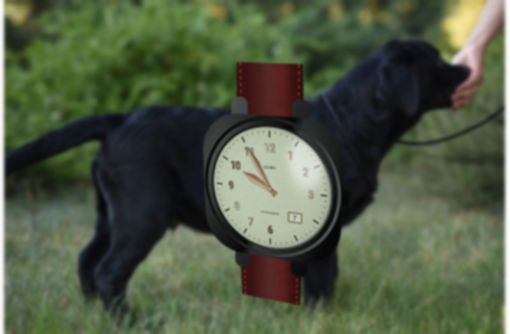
{"hour": 9, "minute": 55}
